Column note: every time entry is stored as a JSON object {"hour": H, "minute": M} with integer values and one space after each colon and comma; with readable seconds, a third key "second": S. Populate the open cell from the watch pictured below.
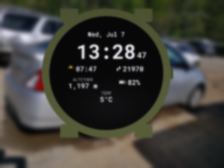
{"hour": 13, "minute": 28}
